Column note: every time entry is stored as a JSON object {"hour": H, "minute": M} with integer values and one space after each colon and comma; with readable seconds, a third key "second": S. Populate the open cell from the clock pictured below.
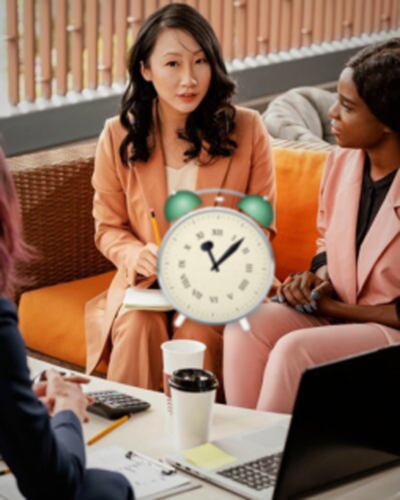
{"hour": 11, "minute": 7}
